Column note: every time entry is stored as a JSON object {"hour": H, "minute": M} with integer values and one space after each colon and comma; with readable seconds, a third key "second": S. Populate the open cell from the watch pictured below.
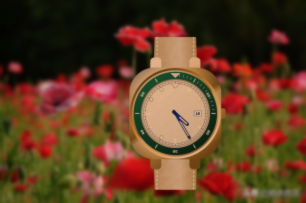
{"hour": 4, "minute": 25}
